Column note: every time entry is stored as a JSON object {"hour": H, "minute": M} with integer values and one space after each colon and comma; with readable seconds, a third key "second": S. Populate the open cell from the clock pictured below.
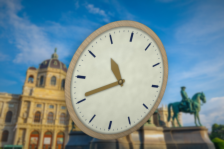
{"hour": 10, "minute": 41}
